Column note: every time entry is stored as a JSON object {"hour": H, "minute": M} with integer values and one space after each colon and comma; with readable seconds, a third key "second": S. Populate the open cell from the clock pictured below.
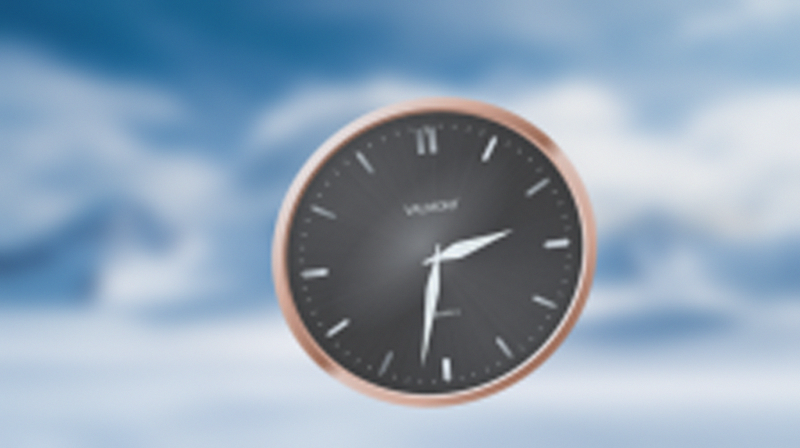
{"hour": 2, "minute": 32}
